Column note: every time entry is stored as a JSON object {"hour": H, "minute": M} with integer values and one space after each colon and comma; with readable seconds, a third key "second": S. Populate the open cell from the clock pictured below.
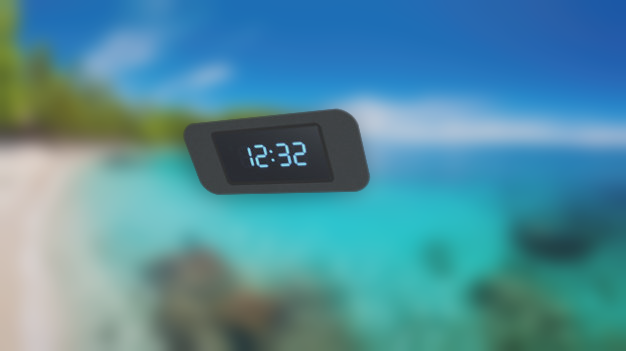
{"hour": 12, "minute": 32}
